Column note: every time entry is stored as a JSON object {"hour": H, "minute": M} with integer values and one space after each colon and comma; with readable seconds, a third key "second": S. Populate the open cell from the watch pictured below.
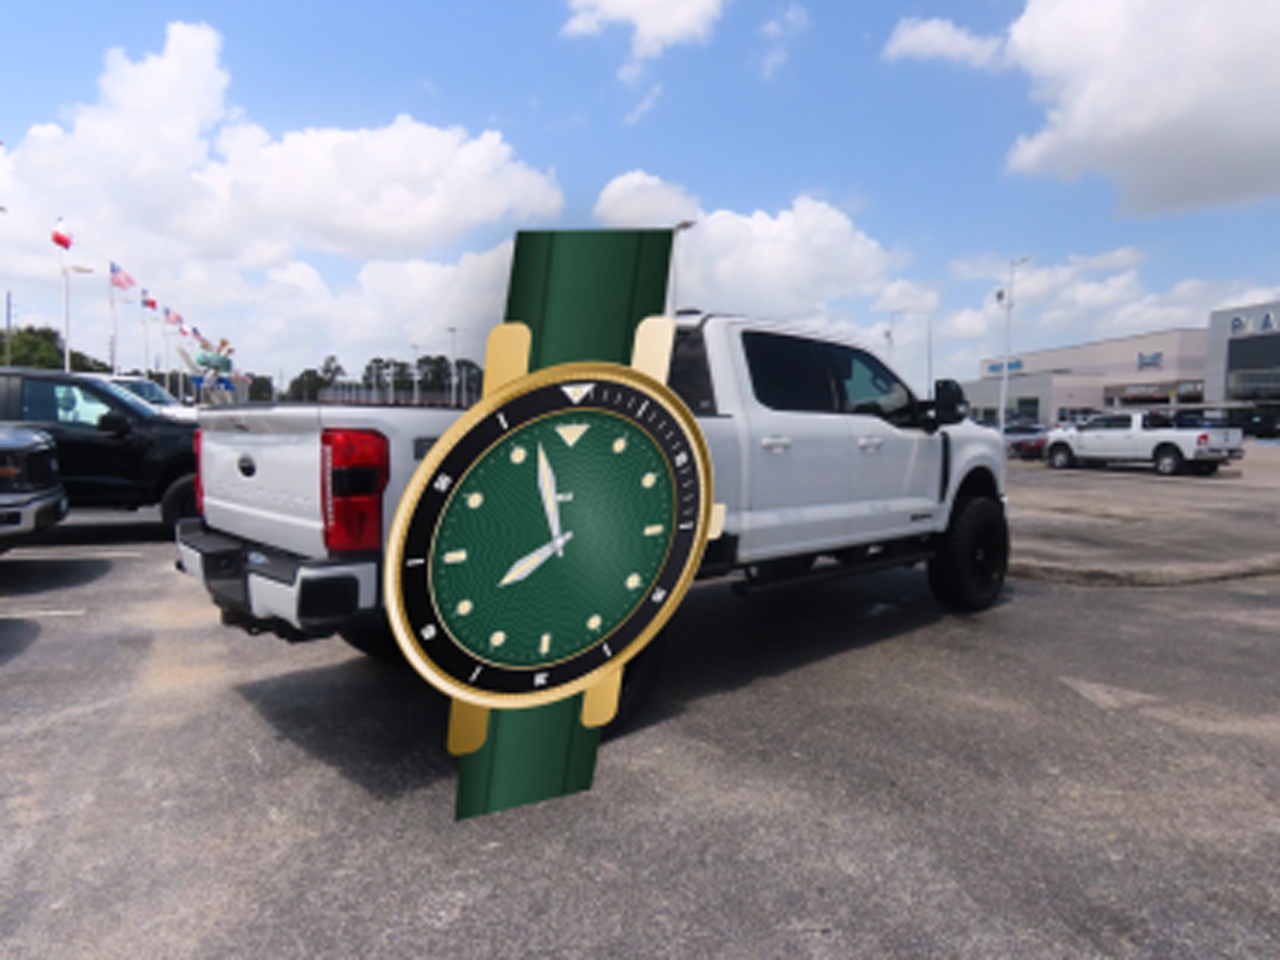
{"hour": 7, "minute": 57}
